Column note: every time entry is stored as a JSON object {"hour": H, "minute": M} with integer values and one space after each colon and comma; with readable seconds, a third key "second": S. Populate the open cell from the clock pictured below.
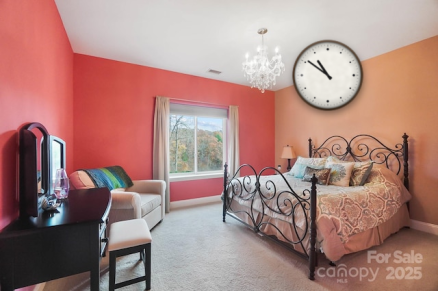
{"hour": 10, "minute": 51}
